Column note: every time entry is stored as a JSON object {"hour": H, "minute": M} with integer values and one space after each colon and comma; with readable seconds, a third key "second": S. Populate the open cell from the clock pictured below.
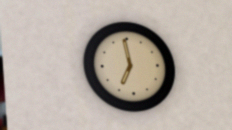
{"hour": 6, "minute": 59}
